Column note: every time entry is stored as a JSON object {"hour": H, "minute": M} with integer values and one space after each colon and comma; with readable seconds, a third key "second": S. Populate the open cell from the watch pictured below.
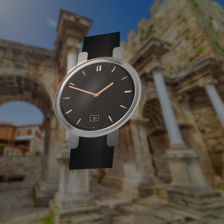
{"hour": 1, "minute": 49}
